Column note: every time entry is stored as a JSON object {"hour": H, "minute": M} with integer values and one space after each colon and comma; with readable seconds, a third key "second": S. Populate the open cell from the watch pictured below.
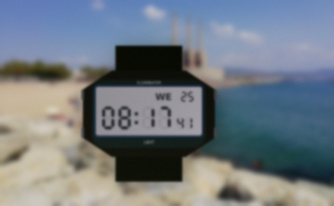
{"hour": 8, "minute": 17, "second": 41}
